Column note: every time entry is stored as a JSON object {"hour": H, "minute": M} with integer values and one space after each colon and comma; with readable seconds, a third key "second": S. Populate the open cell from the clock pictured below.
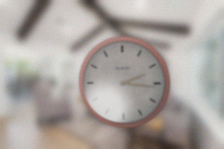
{"hour": 2, "minute": 16}
